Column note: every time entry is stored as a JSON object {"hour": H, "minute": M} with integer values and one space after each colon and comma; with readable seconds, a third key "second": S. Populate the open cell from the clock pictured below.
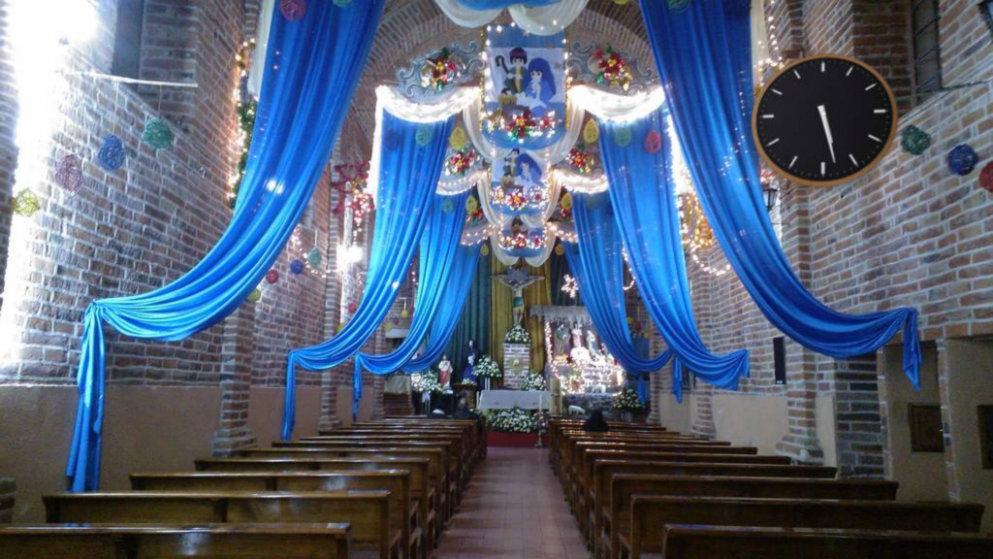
{"hour": 5, "minute": 28}
